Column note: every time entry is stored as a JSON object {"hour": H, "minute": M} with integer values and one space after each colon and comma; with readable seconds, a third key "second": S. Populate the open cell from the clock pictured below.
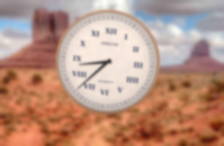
{"hour": 8, "minute": 37}
